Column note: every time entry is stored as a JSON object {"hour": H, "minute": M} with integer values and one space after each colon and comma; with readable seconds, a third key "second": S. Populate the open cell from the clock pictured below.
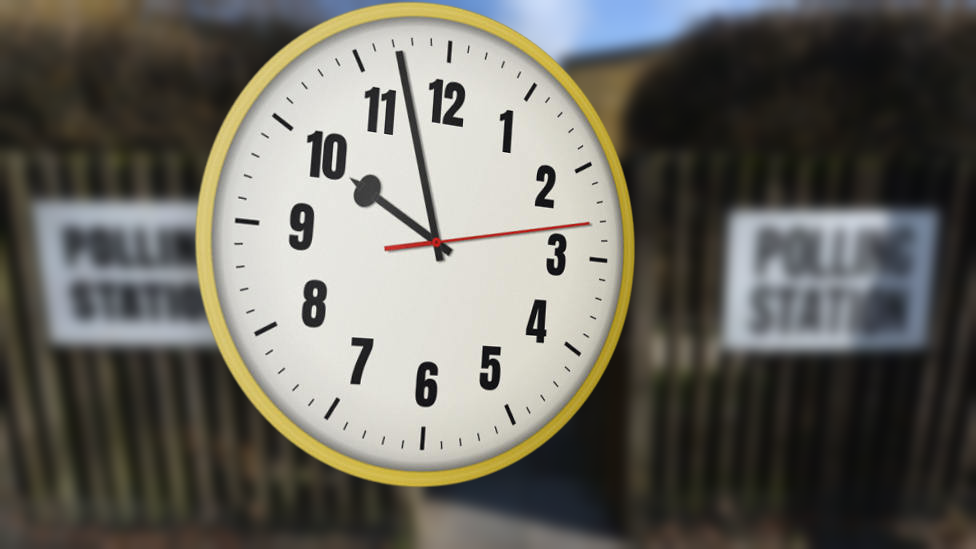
{"hour": 9, "minute": 57, "second": 13}
